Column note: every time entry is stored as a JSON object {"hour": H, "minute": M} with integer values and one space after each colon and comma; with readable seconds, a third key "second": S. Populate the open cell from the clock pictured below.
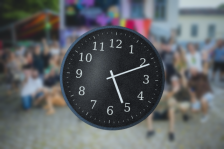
{"hour": 5, "minute": 11}
